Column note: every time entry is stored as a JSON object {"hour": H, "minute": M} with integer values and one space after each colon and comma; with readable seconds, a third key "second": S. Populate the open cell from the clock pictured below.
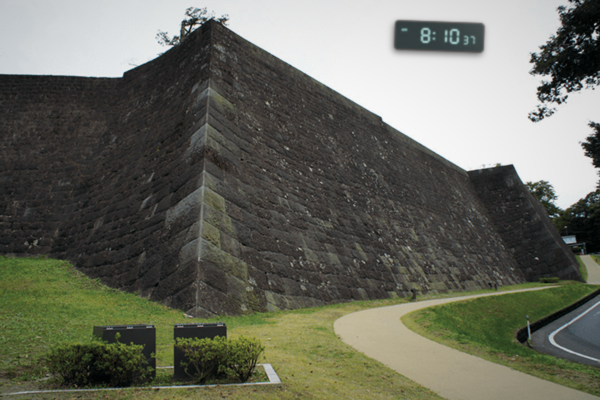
{"hour": 8, "minute": 10}
